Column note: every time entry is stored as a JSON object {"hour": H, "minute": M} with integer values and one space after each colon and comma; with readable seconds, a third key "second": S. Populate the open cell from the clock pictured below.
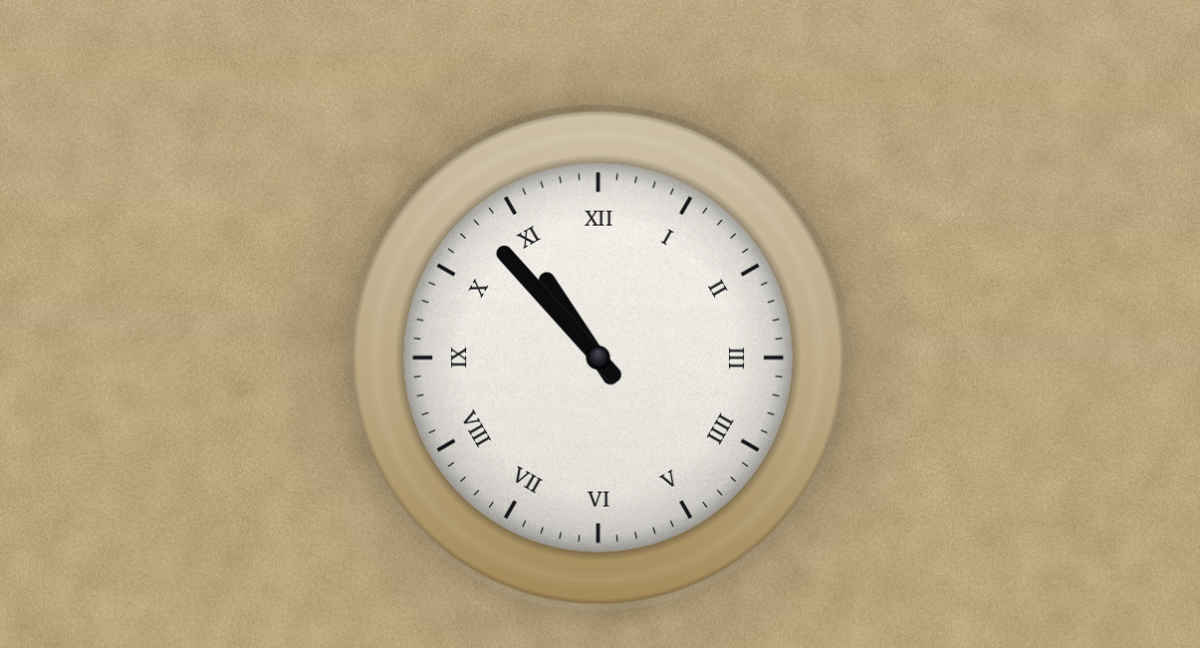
{"hour": 10, "minute": 53}
